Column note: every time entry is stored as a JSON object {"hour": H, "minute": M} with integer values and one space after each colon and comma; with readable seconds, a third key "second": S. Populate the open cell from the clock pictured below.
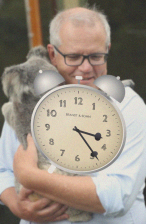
{"hour": 3, "minute": 24}
